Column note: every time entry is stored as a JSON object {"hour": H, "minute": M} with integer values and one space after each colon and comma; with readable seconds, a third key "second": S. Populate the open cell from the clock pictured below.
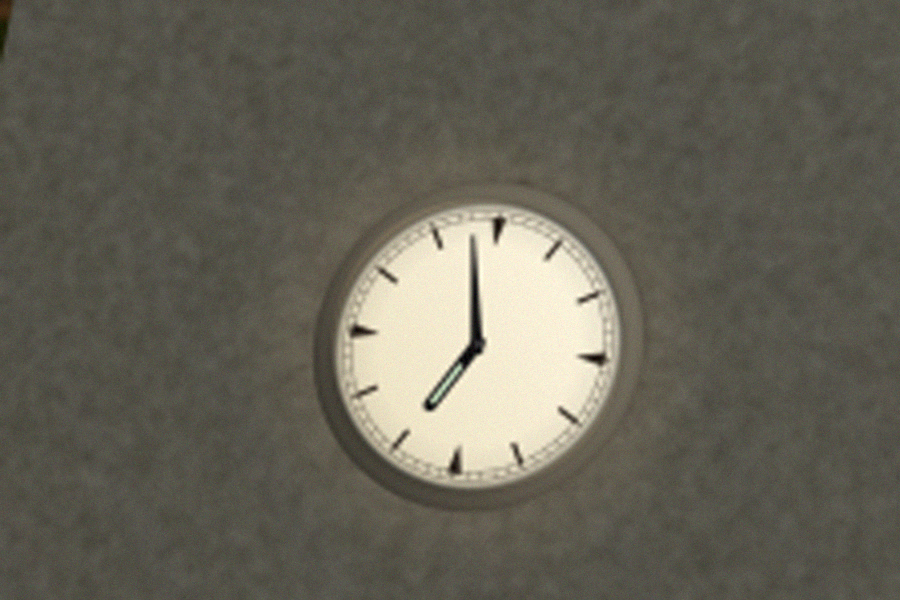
{"hour": 6, "minute": 58}
